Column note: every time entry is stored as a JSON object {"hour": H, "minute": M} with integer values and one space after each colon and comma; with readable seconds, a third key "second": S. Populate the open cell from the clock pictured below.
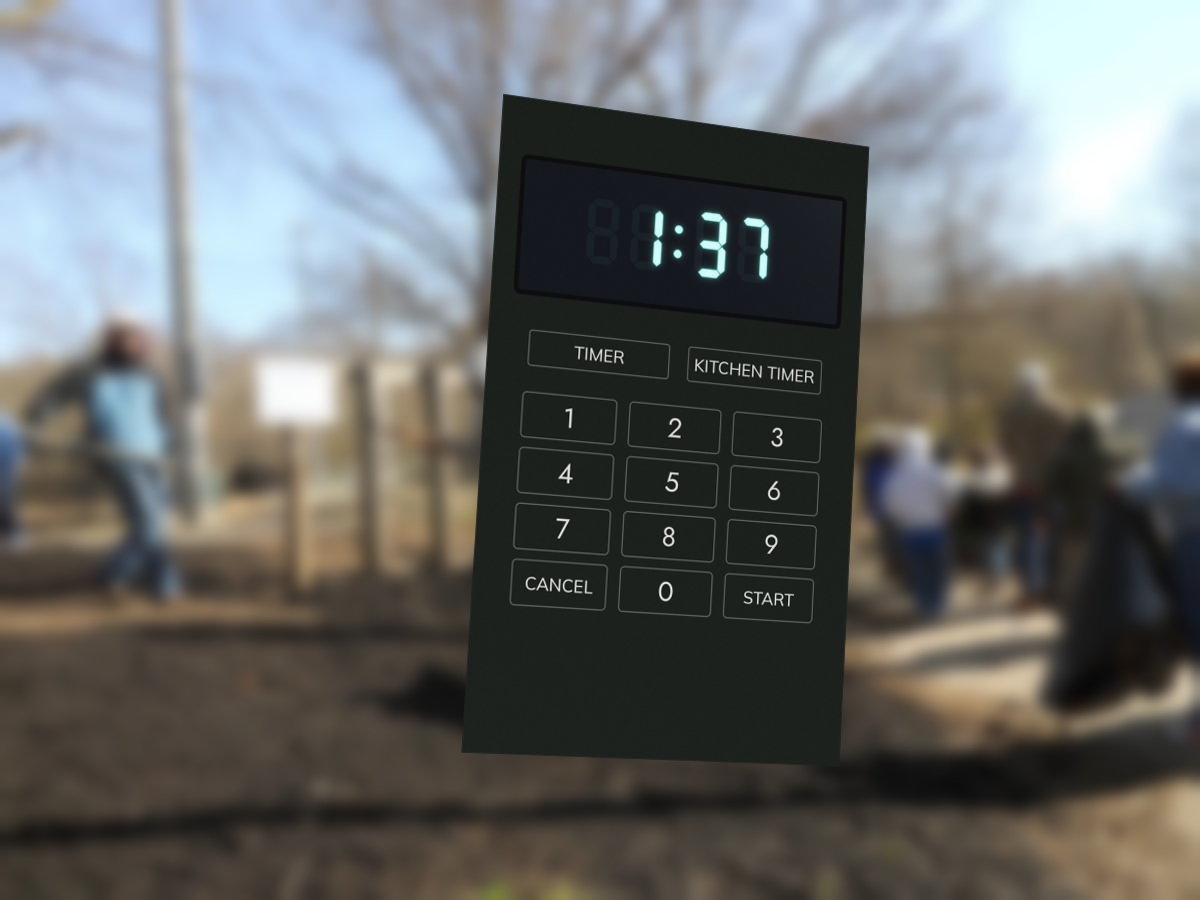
{"hour": 1, "minute": 37}
